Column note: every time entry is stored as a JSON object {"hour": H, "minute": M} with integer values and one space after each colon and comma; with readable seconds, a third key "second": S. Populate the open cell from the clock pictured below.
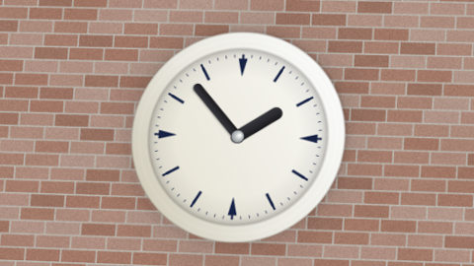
{"hour": 1, "minute": 53}
